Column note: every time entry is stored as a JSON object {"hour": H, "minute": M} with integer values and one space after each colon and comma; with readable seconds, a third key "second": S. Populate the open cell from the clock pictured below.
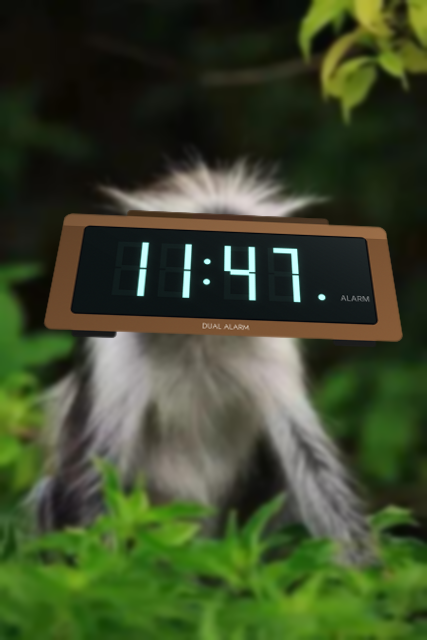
{"hour": 11, "minute": 47}
